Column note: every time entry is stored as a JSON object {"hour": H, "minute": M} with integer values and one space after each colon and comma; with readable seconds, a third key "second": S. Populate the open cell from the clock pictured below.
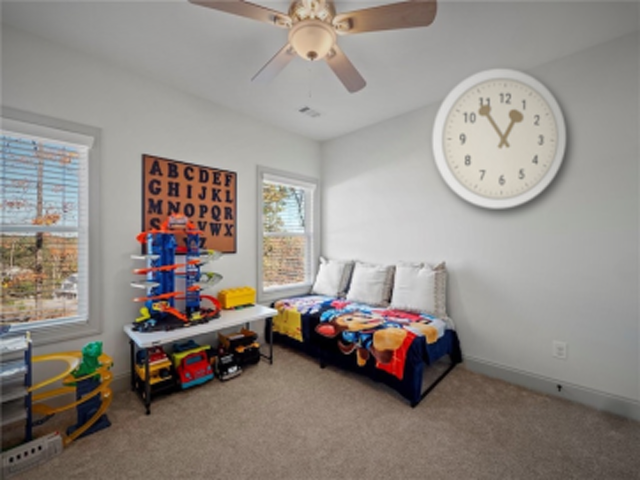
{"hour": 12, "minute": 54}
